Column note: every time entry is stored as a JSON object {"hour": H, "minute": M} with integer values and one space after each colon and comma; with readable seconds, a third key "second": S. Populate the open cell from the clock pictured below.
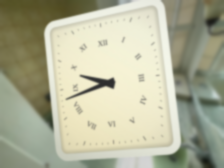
{"hour": 9, "minute": 43}
